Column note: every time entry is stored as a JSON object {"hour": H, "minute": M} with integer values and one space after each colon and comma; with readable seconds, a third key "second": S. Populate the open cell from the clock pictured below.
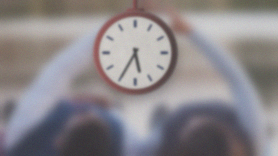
{"hour": 5, "minute": 35}
